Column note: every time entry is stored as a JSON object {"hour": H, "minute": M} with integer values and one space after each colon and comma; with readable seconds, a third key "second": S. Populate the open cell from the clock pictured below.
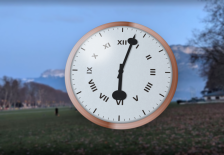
{"hour": 6, "minute": 3}
